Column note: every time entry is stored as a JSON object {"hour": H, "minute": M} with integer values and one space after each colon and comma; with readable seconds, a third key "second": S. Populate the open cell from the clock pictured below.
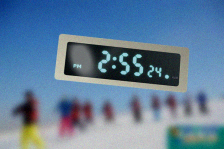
{"hour": 2, "minute": 55, "second": 24}
